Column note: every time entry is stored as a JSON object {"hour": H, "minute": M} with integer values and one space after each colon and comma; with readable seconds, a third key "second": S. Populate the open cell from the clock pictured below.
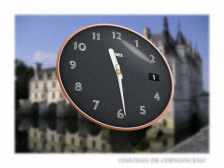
{"hour": 11, "minute": 29}
